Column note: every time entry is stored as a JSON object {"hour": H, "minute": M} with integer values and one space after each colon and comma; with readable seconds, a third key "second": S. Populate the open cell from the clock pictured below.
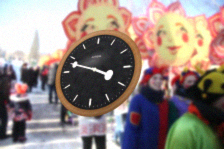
{"hour": 3, "minute": 48}
